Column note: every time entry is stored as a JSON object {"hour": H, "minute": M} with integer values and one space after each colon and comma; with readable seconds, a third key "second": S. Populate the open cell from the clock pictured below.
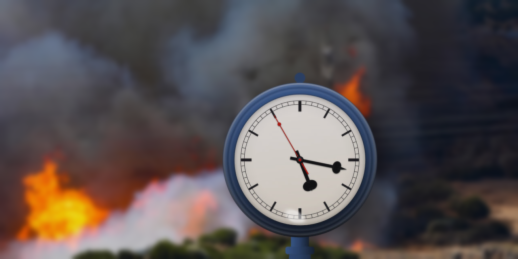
{"hour": 5, "minute": 16, "second": 55}
